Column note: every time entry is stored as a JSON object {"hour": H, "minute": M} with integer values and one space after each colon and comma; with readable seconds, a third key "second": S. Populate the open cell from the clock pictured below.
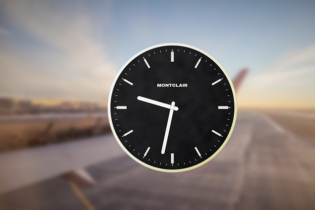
{"hour": 9, "minute": 32}
